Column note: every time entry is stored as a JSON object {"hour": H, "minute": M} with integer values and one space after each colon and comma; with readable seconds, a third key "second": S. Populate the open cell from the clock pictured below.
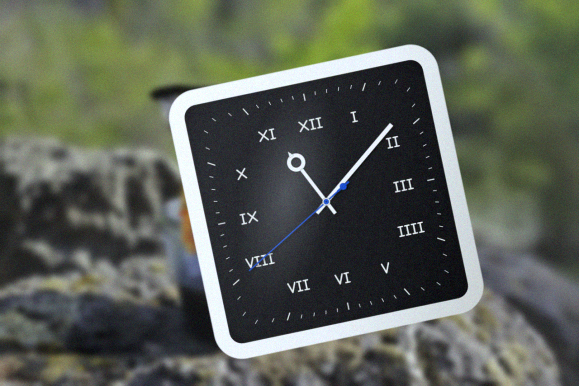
{"hour": 11, "minute": 8, "second": 40}
